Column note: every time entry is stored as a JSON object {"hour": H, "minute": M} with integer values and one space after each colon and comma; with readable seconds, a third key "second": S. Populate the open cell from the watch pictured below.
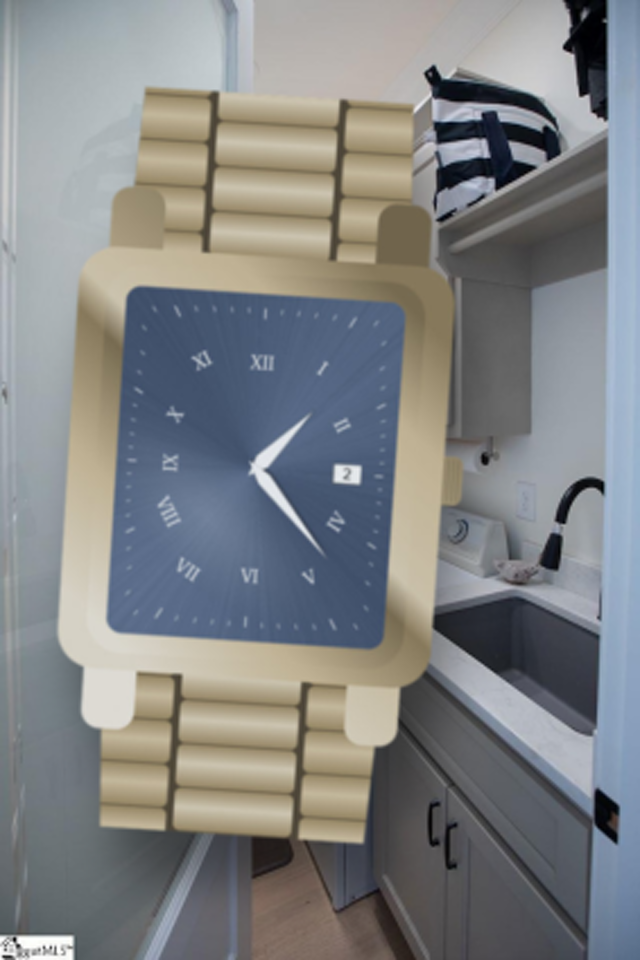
{"hour": 1, "minute": 23}
